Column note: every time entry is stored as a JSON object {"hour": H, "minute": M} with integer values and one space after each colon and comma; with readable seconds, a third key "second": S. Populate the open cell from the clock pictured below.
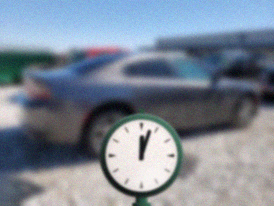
{"hour": 12, "minute": 3}
